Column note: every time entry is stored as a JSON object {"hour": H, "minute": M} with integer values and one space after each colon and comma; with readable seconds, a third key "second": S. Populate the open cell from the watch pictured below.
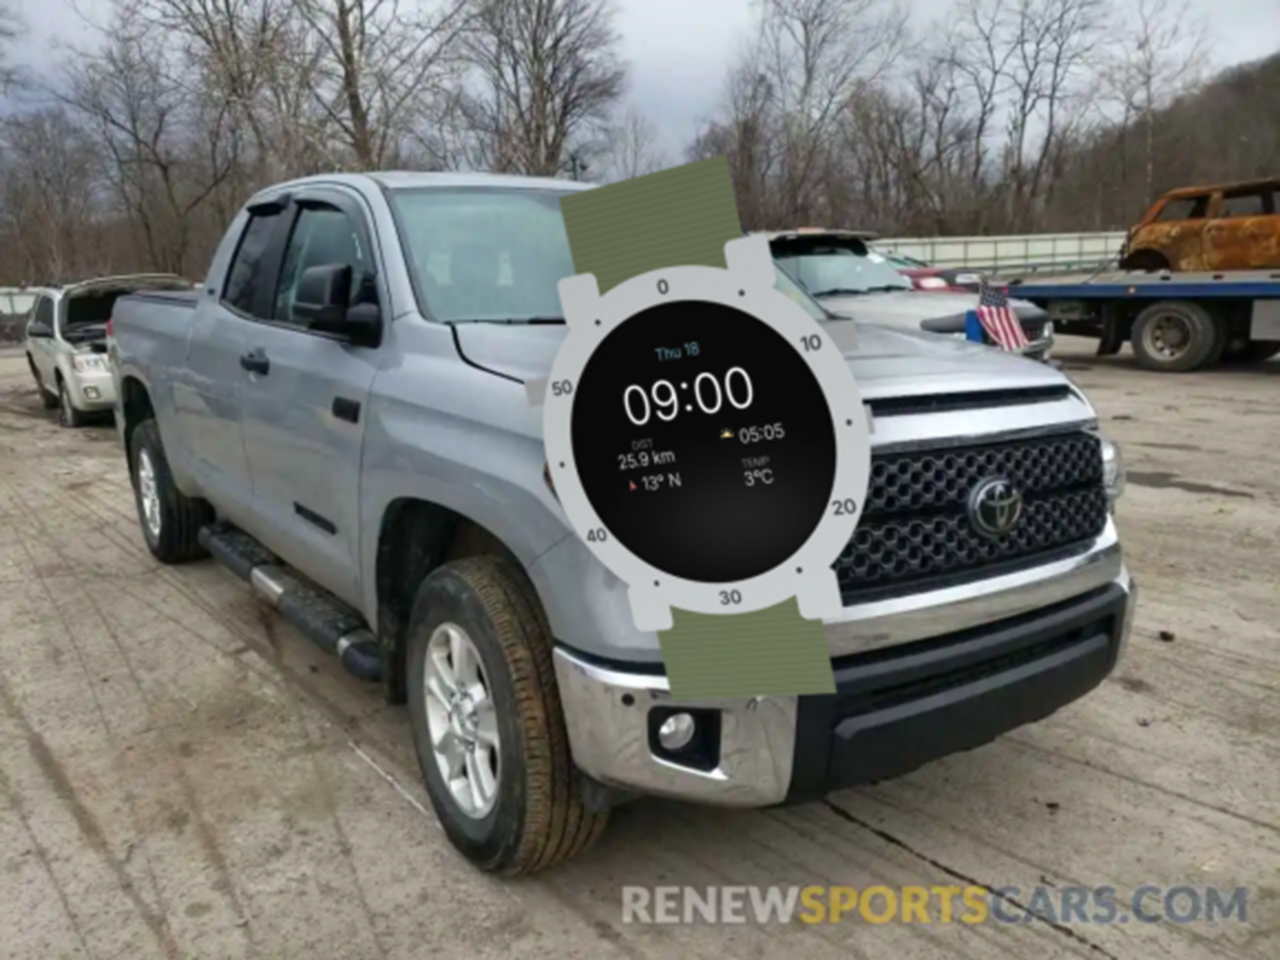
{"hour": 9, "minute": 0}
